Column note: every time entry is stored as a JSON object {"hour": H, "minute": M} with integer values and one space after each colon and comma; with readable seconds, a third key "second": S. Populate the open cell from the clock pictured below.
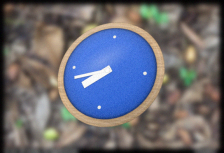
{"hour": 7, "minute": 42}
